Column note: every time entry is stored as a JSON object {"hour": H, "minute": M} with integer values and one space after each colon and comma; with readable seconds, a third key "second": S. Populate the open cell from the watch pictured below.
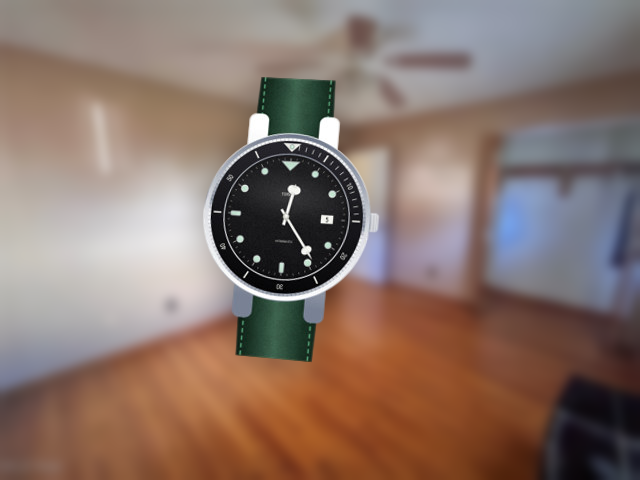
{"hour": 12, "minute": 24}
